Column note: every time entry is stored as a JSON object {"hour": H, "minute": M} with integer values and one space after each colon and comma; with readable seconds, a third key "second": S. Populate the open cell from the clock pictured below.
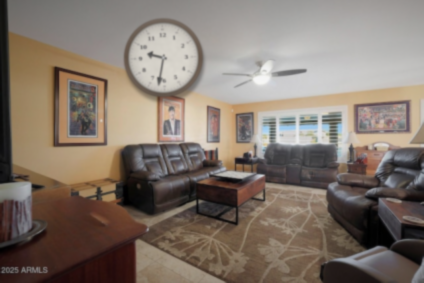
{"hour": 9, "minute": 32}
